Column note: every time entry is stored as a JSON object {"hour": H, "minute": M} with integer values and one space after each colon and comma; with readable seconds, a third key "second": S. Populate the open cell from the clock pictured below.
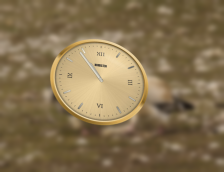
{"hour": 10, "minute": 54}
